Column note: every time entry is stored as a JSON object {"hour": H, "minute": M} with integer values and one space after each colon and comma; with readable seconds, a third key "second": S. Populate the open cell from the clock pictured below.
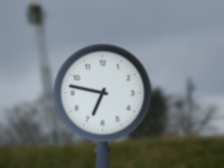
{"hour": 6, "minute": 47}
